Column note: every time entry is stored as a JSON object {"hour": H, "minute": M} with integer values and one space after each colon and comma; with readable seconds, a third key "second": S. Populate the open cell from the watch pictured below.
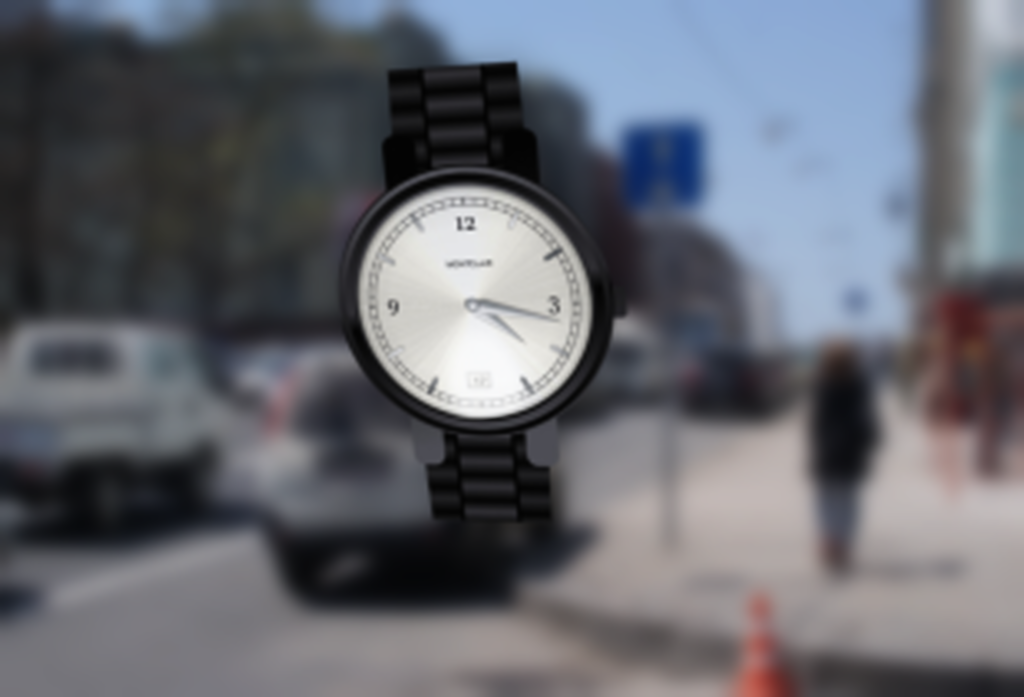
{"hour": 4, "minute": 17}
